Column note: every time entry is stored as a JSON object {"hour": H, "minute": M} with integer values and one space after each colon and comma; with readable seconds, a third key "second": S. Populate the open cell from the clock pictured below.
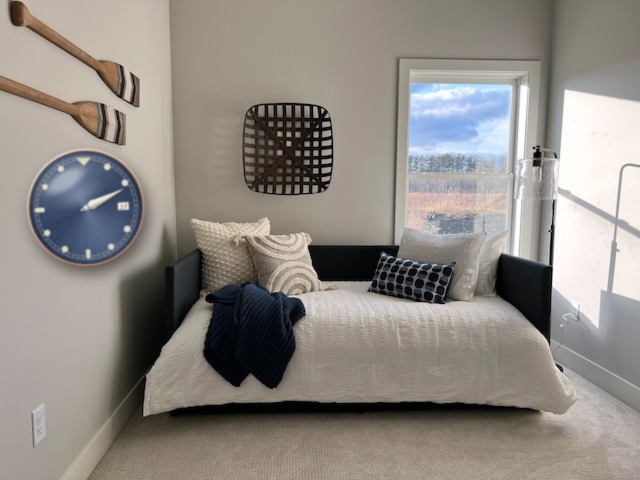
{"hour": 2, "minute": 11}
